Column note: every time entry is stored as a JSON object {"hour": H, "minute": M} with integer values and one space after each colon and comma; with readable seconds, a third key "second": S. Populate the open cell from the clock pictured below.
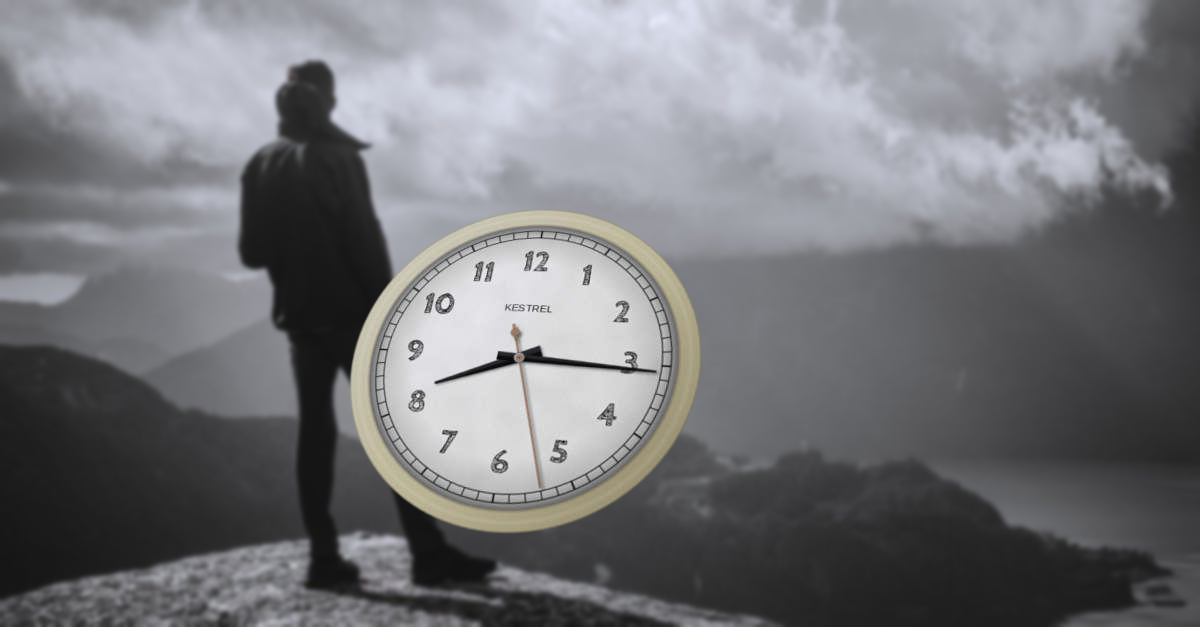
{"hour": 8, "minute": 15, "second": 27}
